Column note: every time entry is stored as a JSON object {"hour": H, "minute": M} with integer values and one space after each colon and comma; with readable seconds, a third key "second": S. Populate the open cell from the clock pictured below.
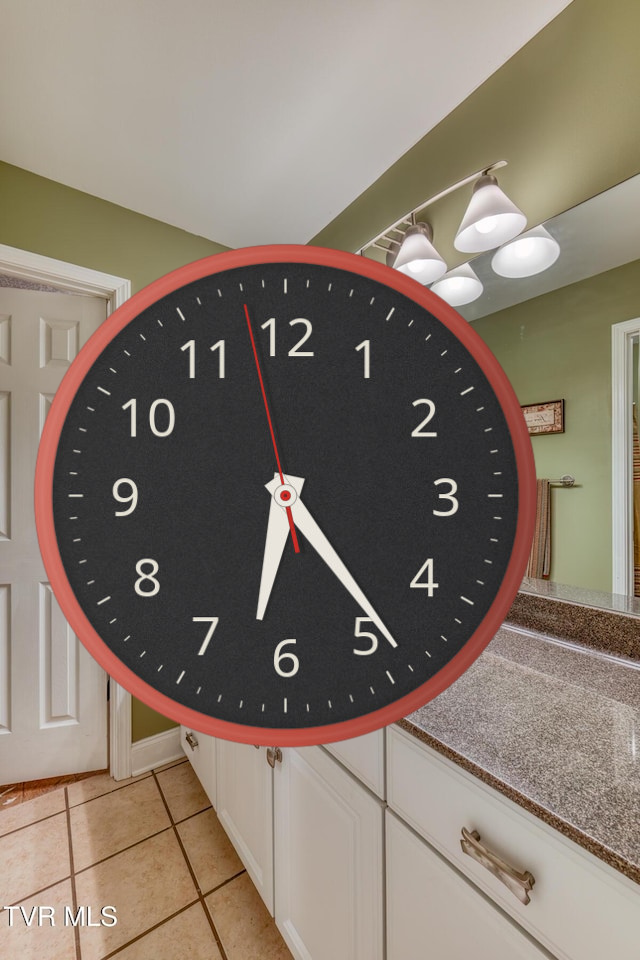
{"hour": 6, "minute": 23, "second": 58}
